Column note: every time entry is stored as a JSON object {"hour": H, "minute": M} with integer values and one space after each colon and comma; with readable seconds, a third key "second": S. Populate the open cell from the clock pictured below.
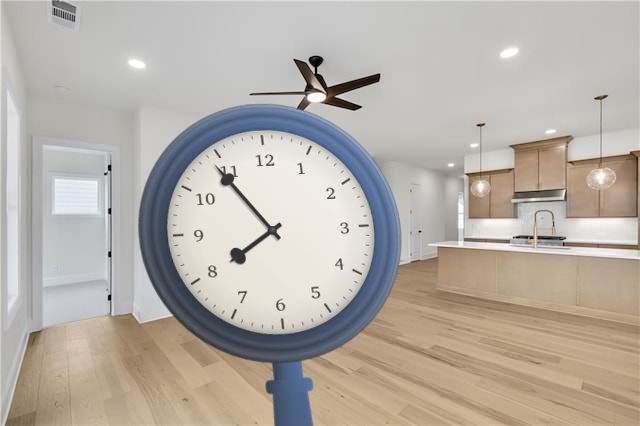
{"hour": 7, "minute": 54}
